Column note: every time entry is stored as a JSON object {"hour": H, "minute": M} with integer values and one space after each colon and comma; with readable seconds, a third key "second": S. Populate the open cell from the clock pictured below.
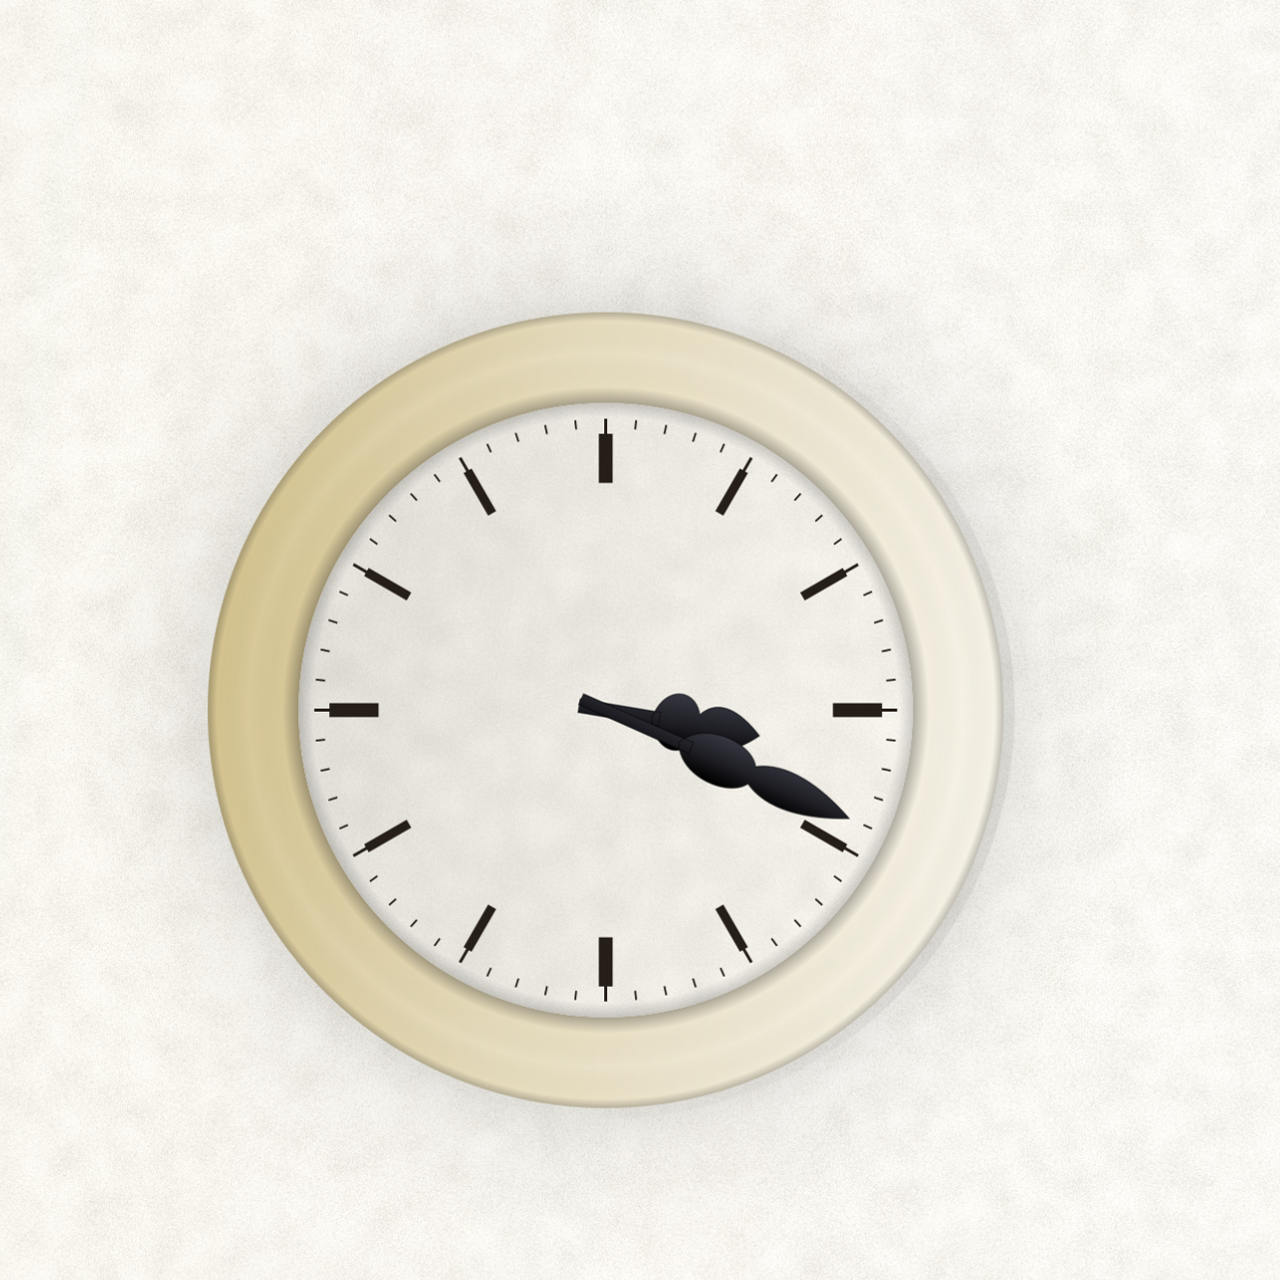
{"hour": 3, "minute": 19}
